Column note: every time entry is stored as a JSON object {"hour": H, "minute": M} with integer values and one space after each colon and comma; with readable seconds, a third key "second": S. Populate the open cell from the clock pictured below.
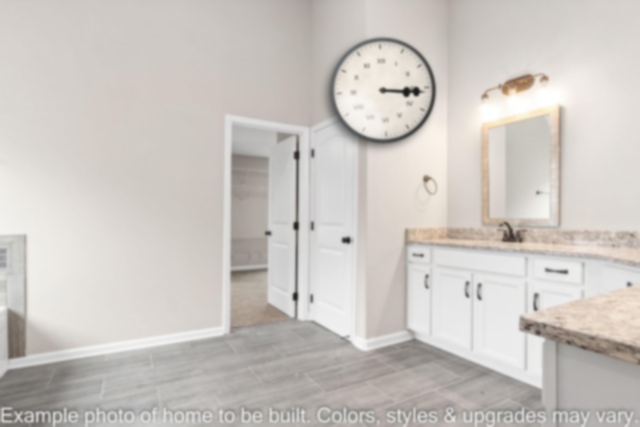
{"hour": 3, "minute": 16}
